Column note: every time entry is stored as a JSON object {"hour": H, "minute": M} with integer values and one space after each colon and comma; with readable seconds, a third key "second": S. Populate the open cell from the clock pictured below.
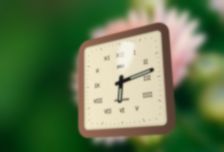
{"hour": 6, "minute": 13}
